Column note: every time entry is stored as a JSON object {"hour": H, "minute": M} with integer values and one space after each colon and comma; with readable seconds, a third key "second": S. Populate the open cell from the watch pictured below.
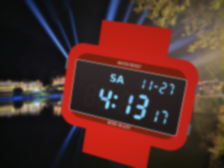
{"hour": 4, "minute": 13, "second": 17}
